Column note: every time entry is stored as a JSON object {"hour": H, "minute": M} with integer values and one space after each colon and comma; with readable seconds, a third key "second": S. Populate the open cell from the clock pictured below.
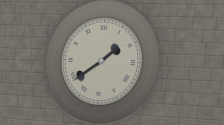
{"hour": 1, "minute": 39}
